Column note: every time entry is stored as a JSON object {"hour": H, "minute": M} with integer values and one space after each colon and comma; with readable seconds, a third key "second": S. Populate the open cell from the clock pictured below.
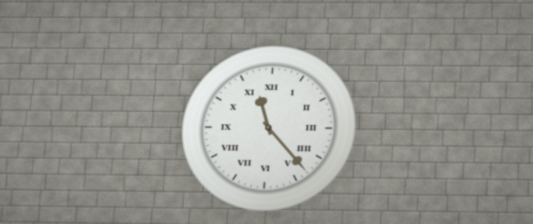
{"hour": 11, "minute": 23}
